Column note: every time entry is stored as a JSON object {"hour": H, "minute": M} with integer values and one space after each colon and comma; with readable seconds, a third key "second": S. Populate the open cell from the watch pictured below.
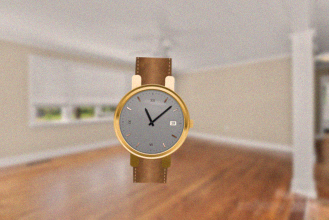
{"hour": 11, "minute": 8}
